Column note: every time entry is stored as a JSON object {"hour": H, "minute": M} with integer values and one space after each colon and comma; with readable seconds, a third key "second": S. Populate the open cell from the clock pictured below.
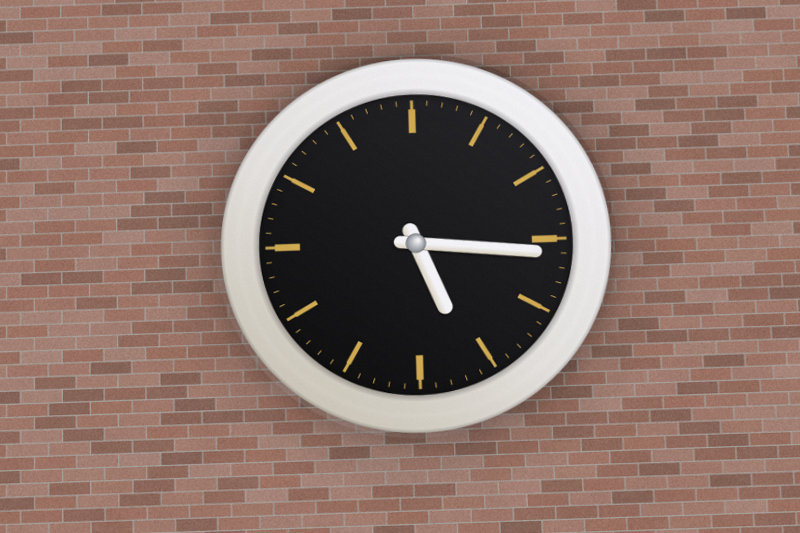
{"hour": 5, "minute": 16}
